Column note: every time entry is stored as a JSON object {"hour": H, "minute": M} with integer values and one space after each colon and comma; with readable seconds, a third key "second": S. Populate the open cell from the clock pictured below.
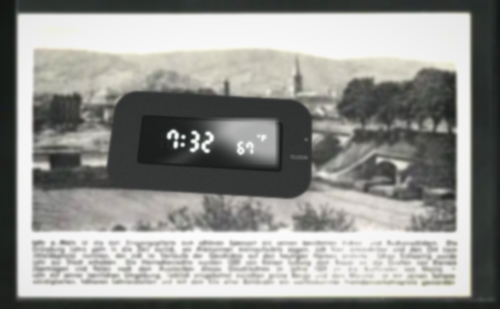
{"hour": 7, "minute": 32}
